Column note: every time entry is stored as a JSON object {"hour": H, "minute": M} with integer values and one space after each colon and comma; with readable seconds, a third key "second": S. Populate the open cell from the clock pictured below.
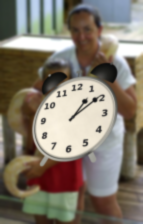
{"hour": 1, "minute": 9}
